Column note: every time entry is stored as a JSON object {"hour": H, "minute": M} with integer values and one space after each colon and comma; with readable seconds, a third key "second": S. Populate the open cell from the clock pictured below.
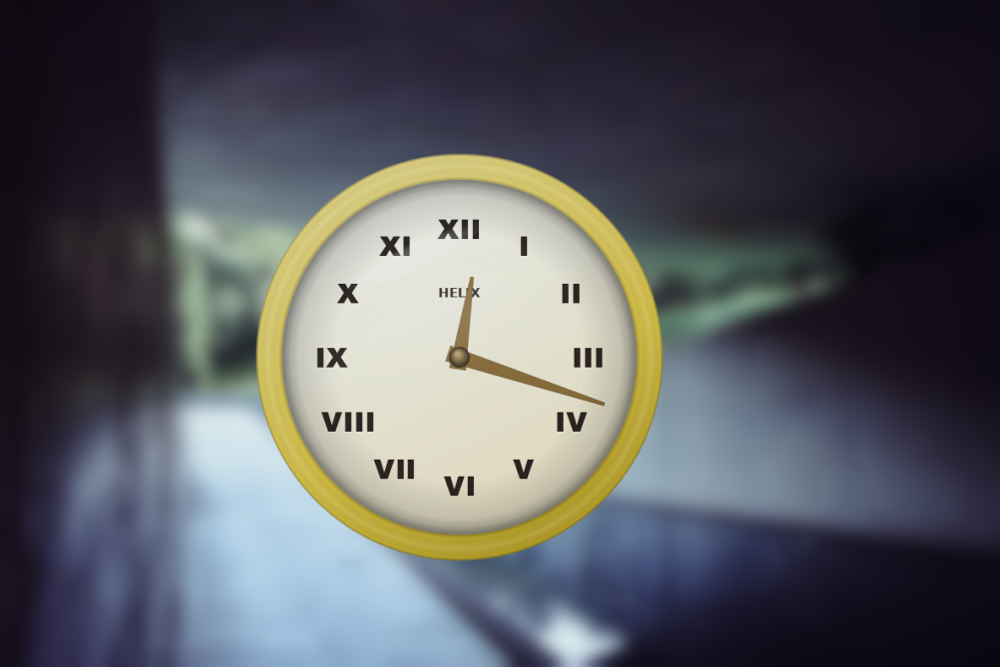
{"hour": 12, "minute": 18}
